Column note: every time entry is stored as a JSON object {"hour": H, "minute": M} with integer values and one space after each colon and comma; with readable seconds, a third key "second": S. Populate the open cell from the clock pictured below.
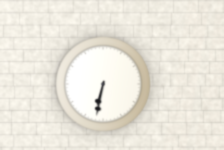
{"hour": 6, "minute": 32}
